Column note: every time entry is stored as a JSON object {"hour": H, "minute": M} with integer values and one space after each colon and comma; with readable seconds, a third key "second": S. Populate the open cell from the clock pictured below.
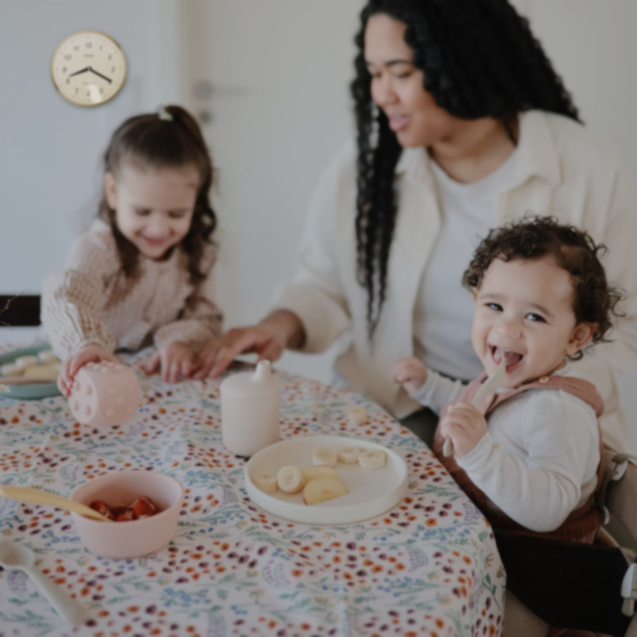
{"hour": 8, "minute": 20}
